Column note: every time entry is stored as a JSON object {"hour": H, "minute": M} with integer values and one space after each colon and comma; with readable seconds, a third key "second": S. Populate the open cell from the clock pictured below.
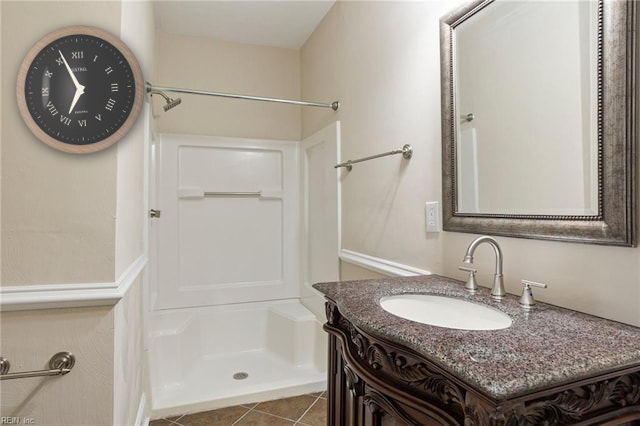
{"hour": 6, "minute": 56}
